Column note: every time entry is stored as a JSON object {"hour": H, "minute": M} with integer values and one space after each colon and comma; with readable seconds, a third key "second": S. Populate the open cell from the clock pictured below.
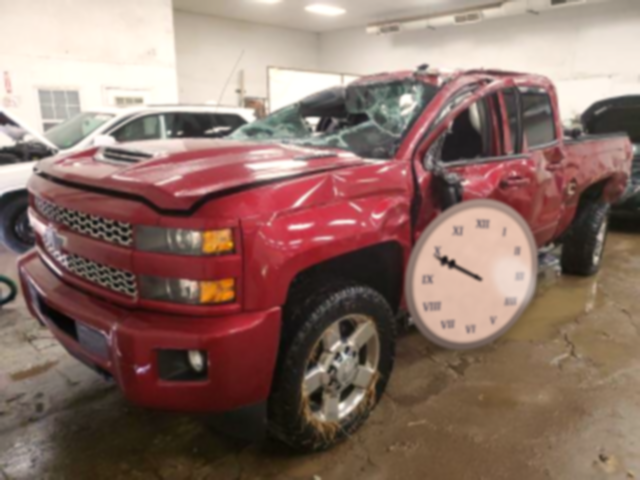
{"hour": 9, "minute": 49}
